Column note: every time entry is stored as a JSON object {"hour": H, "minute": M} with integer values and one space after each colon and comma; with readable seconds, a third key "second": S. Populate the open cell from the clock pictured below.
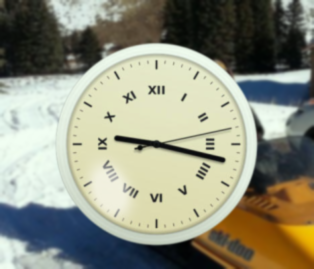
{"hour": 9, "minute": 17, "second": 13}
